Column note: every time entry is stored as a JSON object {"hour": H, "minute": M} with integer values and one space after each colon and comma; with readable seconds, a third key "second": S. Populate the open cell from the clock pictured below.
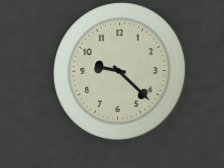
{"hour": 9, "minute": 22}
